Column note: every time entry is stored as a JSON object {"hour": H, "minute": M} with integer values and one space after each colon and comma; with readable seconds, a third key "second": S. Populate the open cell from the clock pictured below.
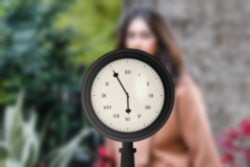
{"hour": 5, "minute": 55}
